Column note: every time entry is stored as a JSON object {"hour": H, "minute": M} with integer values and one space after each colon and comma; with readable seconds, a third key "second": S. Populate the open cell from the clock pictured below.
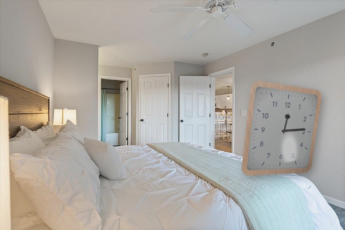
{"hour": 12, "minute": 14}
